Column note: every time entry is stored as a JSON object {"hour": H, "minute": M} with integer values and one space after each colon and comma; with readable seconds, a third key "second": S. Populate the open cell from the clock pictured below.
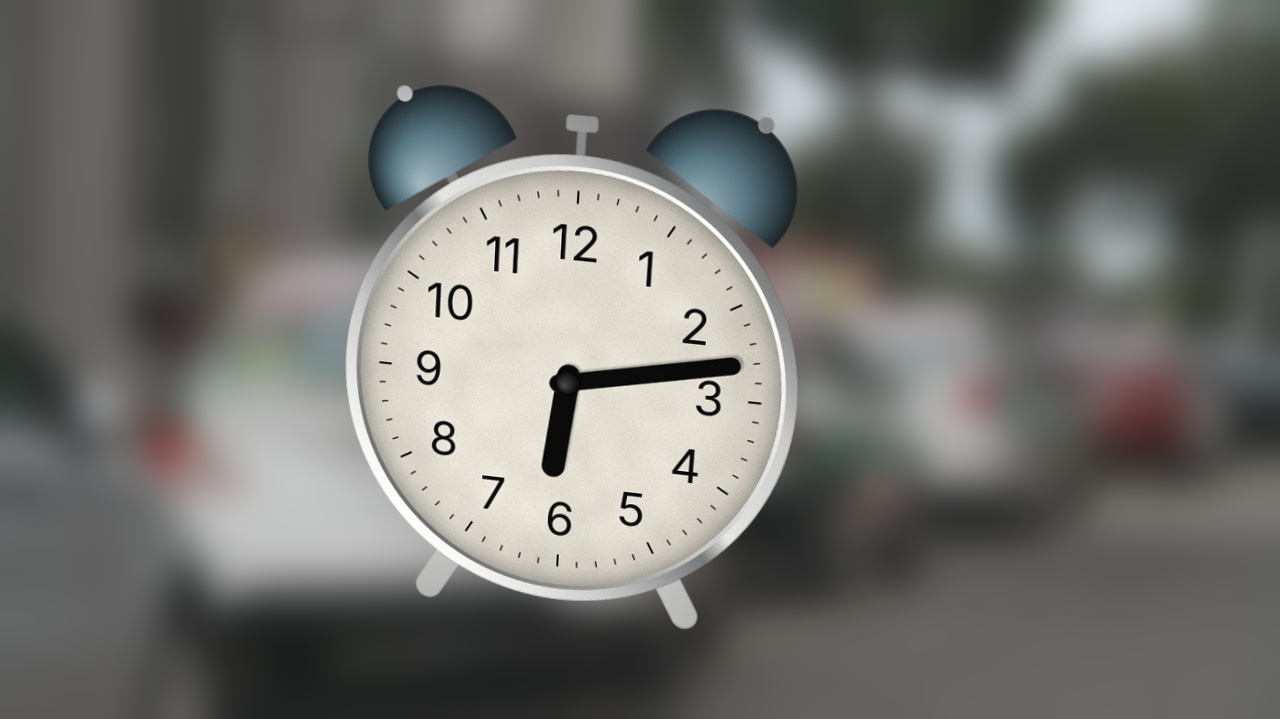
{"hour": 6, "minute": 13}
